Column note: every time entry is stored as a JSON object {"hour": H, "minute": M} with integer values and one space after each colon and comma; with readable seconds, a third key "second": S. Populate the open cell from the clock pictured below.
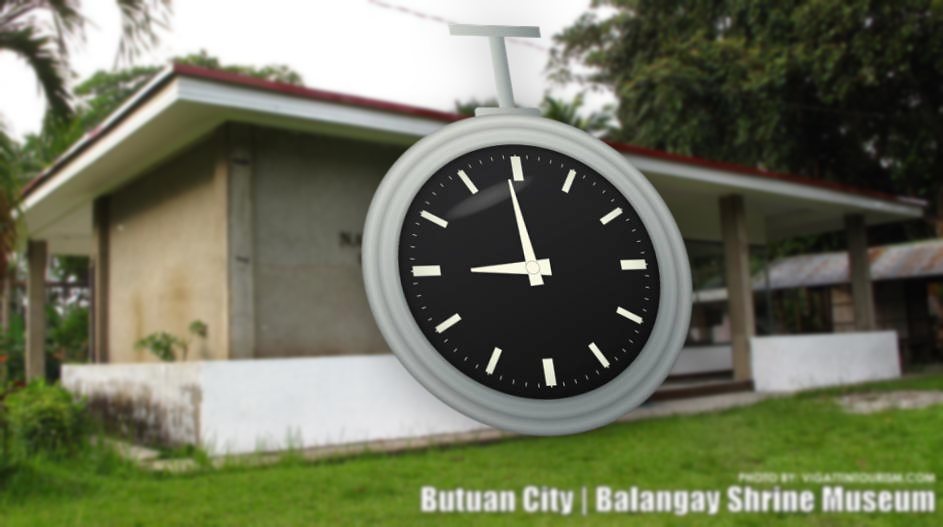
{"hour": 8, "minute": 59}
